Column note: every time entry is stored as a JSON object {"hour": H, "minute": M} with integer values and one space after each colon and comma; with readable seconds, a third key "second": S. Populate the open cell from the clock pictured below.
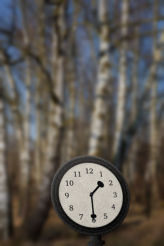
{"hour": 1, "minute": 30}
